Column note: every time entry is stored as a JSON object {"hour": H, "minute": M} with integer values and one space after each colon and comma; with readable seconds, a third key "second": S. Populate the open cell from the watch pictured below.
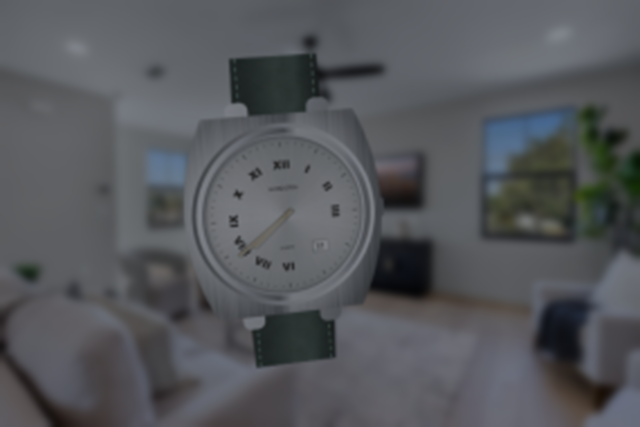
{"hour": 7, "minute": 39}
